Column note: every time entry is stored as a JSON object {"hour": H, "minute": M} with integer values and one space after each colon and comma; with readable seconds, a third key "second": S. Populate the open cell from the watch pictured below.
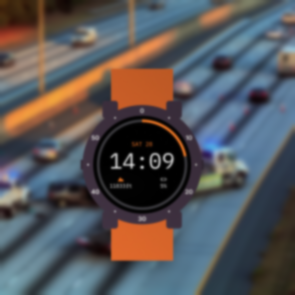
{"hour": 14, "minute": 9}
